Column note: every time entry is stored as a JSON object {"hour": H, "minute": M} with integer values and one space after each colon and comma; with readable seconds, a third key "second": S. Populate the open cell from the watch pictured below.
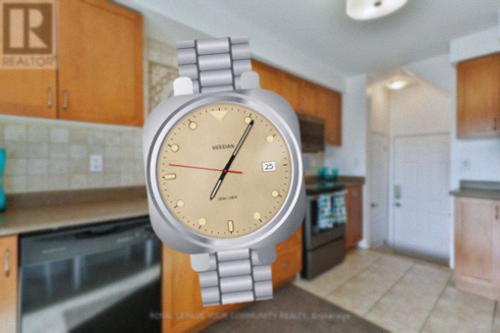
{"hour": 7, "minute": 5, "second": 47}
